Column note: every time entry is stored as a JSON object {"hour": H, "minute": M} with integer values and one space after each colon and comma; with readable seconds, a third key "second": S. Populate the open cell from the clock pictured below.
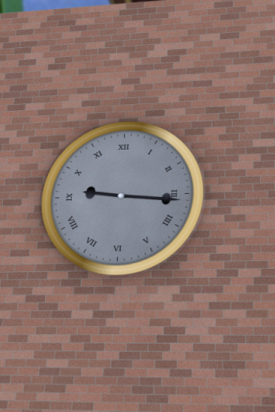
{"hour": 9, "minute": 16}
